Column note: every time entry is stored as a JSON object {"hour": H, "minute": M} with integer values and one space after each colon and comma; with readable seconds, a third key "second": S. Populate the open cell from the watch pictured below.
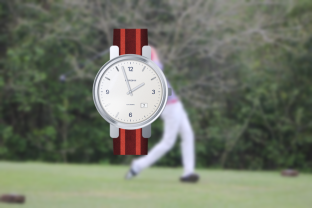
{"hour": 1, "minute": 57}
